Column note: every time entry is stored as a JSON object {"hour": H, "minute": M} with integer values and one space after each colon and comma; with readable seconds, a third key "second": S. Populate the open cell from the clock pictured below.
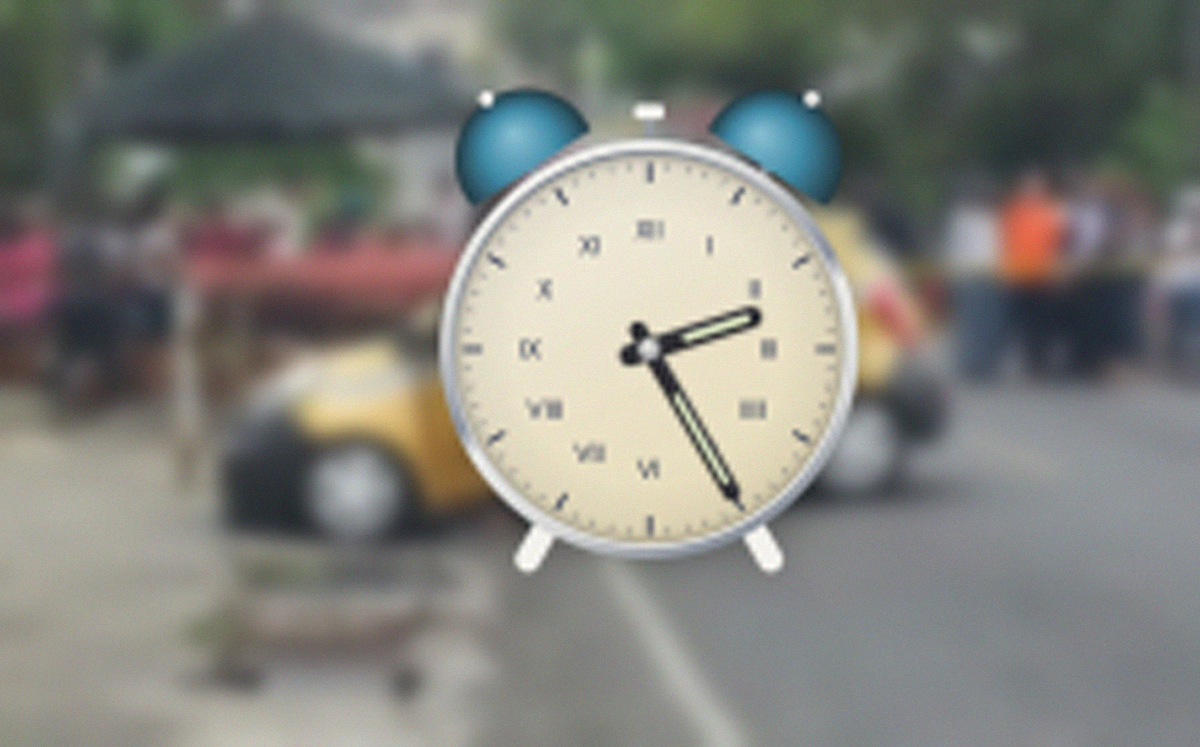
{"hour": 2, "minute": 25}
